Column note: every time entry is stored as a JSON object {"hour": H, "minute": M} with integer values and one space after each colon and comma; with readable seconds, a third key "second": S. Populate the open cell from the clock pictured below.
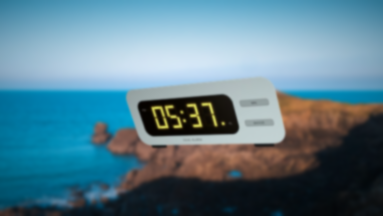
{"hour": 5, "minute": 37}
